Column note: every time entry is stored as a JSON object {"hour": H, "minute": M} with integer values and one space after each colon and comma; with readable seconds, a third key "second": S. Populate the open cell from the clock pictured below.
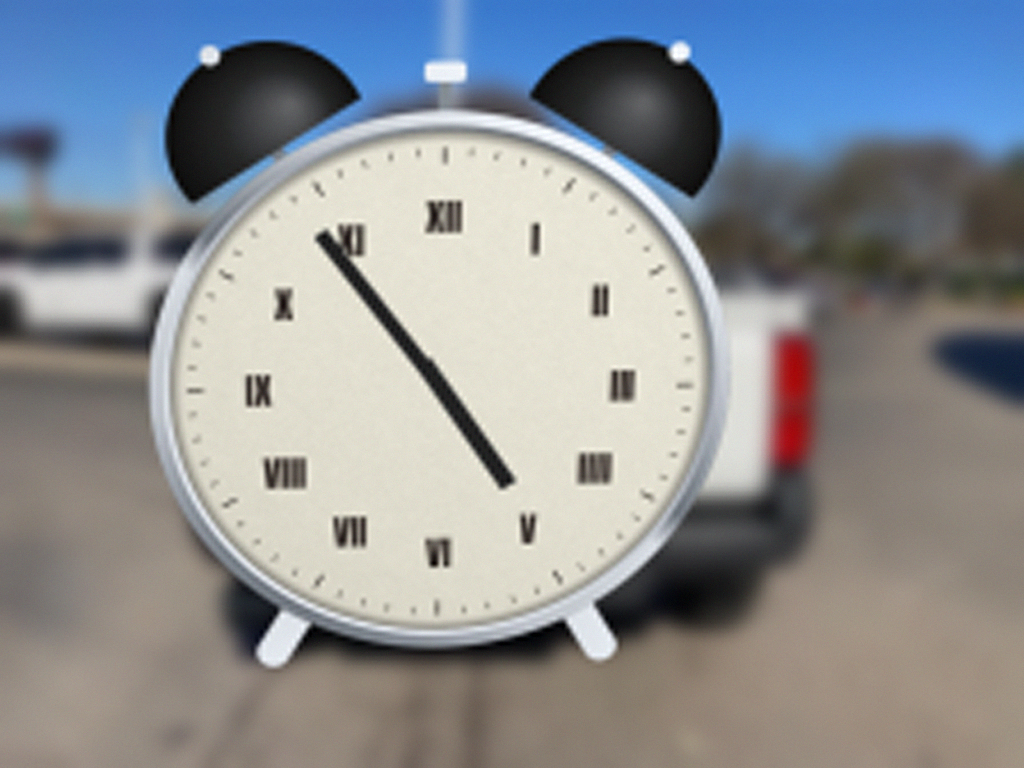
{"hour": 4, "minute": 54}
